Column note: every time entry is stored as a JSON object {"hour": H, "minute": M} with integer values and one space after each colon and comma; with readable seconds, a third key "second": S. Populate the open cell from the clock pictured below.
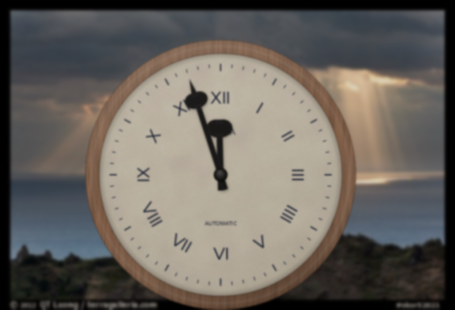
{"hour": 11, "minute": 57}
